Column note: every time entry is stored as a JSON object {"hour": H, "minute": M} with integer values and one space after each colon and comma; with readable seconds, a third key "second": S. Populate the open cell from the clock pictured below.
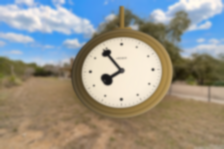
{"hour": 7, "minute": 54}
